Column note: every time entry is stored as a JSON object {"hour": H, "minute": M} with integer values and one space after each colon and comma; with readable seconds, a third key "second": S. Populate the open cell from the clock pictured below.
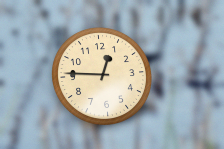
{"hour": 12, "minute": 46}
